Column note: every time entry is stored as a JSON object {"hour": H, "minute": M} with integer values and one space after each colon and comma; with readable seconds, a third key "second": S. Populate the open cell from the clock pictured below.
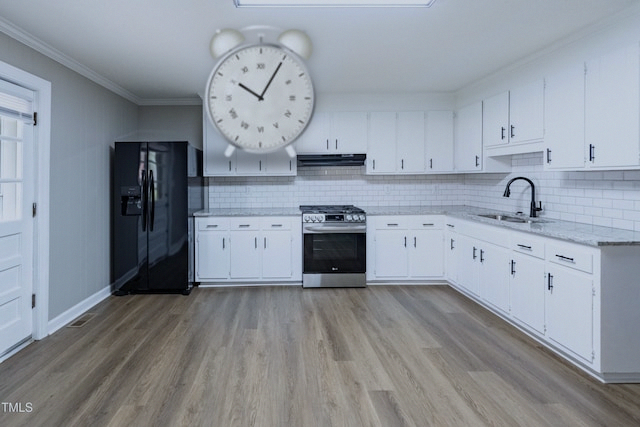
{"hour": 10, "minute": 5}
